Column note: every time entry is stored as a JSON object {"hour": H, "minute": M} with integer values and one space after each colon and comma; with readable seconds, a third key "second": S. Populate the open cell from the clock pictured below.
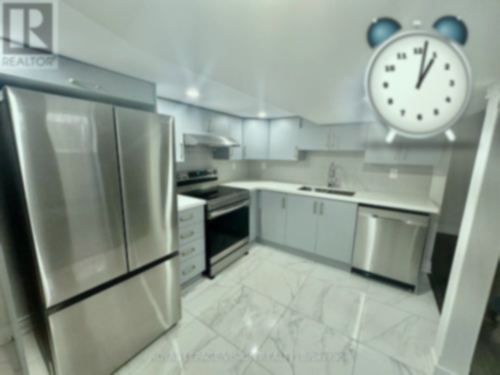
{"hour": 1, "minute": 2}
